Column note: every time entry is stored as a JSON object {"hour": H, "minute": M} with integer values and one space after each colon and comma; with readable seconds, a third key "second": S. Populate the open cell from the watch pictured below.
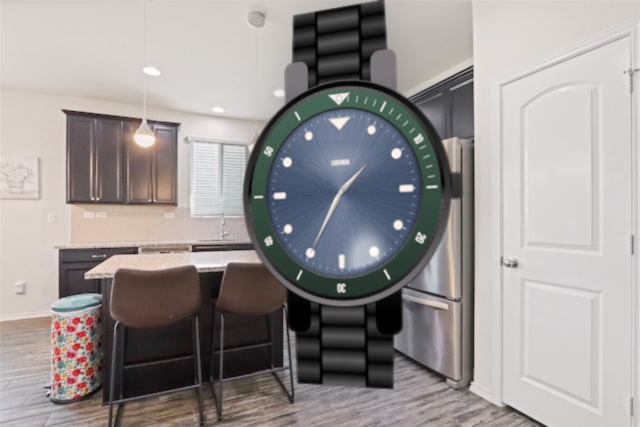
{"hour": 1, "minute": 35}
